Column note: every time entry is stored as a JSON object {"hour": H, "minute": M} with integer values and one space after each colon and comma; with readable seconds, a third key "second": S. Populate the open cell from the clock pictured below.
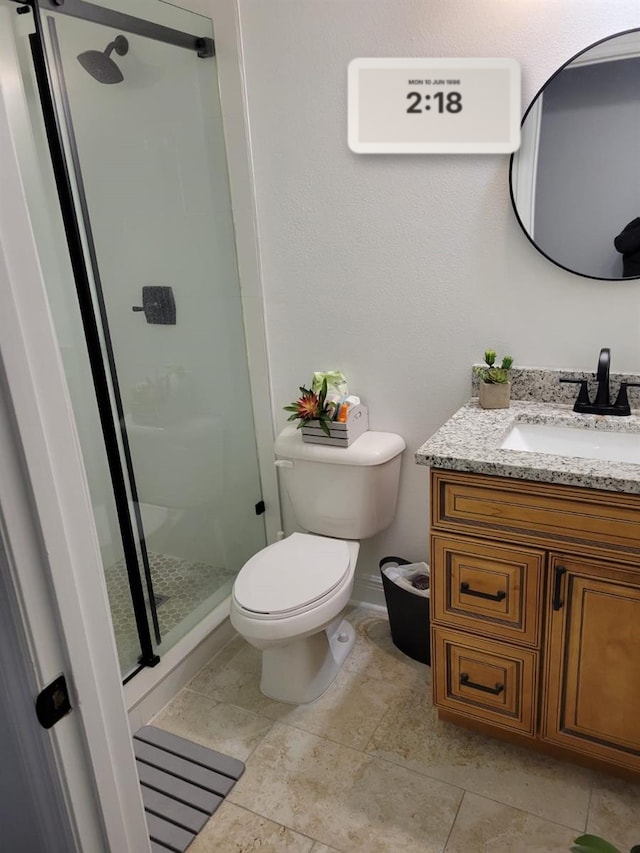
{"hour": 2, "minute": 18}
